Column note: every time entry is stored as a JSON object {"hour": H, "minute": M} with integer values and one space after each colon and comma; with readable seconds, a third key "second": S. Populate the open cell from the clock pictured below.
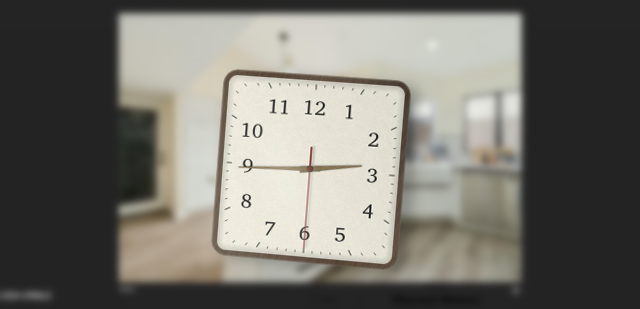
{"hour": 2, "minute": 44, "second": 30}
